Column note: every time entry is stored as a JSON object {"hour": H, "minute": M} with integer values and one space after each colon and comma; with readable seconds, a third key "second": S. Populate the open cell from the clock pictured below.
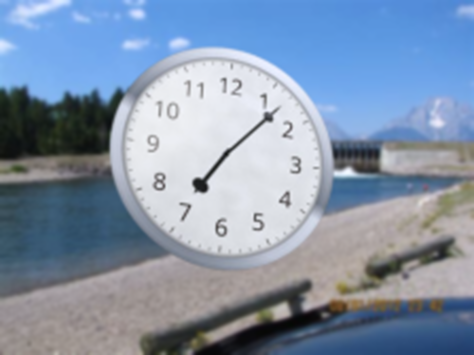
{"hour": 7, "minute": 7}
